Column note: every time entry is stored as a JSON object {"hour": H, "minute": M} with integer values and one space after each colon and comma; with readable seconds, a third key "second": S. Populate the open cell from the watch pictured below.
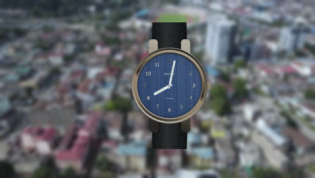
{"hour": 8, "minute": 2}
